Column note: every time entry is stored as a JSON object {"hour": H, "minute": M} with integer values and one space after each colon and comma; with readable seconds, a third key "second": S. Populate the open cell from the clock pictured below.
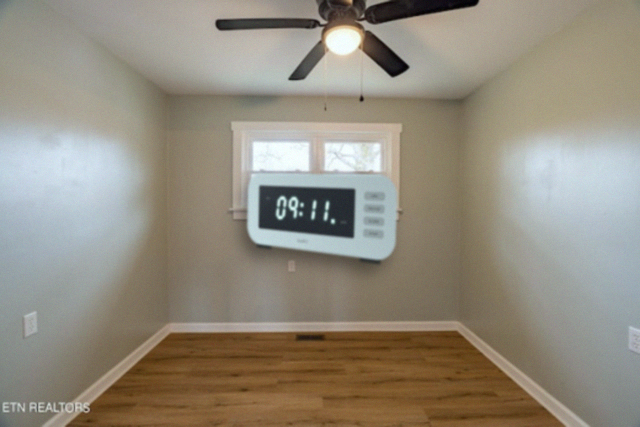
{"hour": 9, "minute": 11}
